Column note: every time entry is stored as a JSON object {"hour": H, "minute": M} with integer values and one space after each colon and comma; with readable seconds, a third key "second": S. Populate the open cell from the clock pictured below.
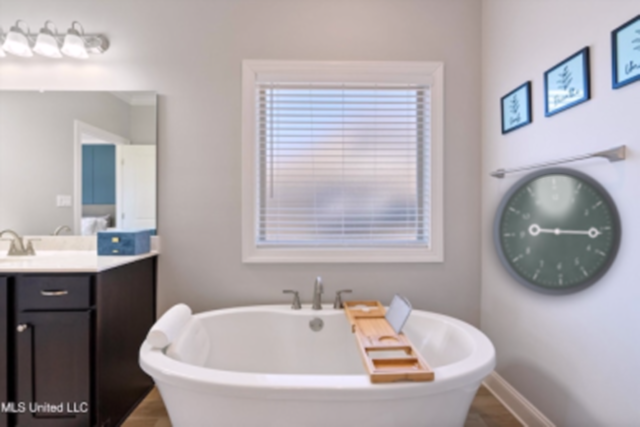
{"hour": 9, "minute": 16}
